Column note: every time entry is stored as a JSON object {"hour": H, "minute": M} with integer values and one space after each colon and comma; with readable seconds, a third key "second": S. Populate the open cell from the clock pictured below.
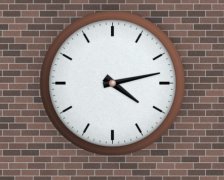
{"hour": 4, "minute": 13}
